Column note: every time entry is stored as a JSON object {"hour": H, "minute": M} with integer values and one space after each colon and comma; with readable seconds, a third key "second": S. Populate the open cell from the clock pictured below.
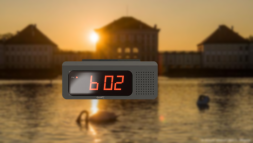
{"hour": 6, "minute": 2}
